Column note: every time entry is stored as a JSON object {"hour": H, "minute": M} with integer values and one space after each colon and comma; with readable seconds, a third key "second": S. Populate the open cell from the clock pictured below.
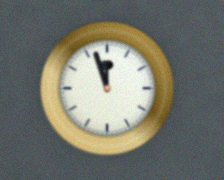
{"hour": 11, "minute": 57}
